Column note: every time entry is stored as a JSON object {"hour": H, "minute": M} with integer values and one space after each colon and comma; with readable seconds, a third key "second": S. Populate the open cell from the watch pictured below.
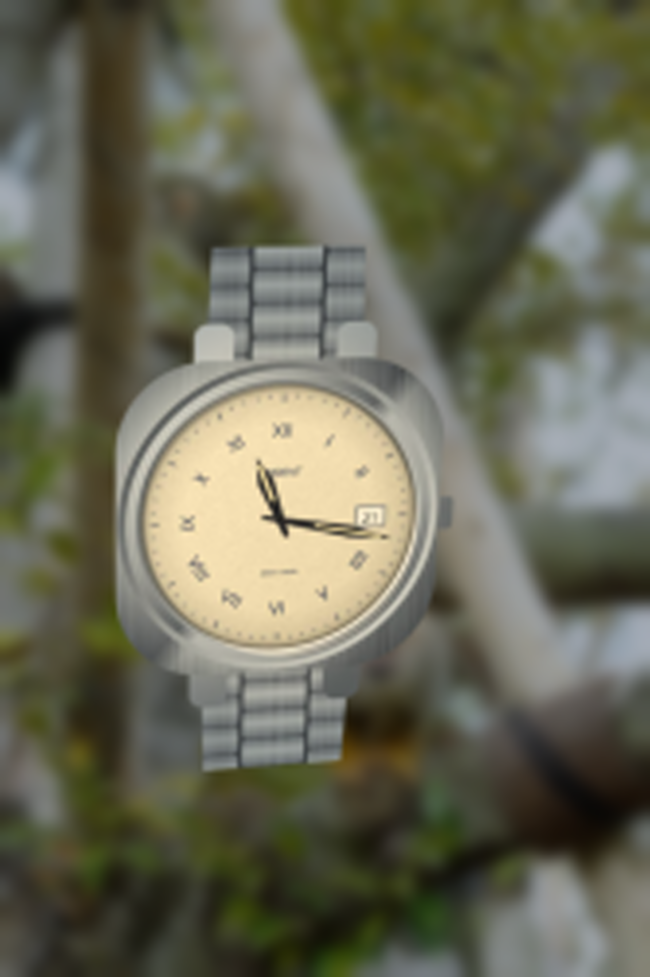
{"hour": 11, "minute": 17}
